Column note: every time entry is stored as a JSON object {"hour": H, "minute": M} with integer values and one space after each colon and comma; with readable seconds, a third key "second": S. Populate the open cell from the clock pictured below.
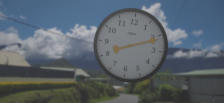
{"hour": 8, "minute": 11}
